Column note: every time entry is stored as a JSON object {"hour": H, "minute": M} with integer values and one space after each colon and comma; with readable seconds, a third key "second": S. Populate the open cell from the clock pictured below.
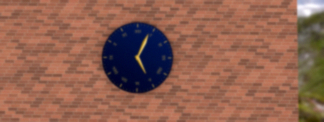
{"hour": 5, "minute": 4}
